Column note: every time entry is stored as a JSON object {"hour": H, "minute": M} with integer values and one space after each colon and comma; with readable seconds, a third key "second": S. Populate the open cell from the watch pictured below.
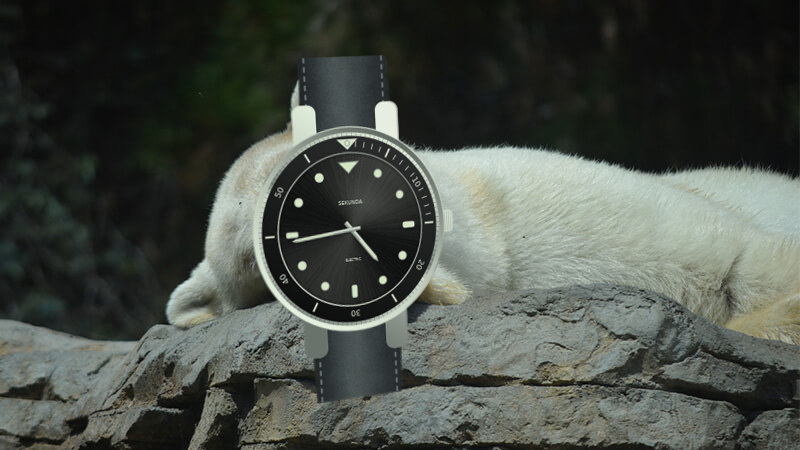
{"hour": 4, "minute": 44}
